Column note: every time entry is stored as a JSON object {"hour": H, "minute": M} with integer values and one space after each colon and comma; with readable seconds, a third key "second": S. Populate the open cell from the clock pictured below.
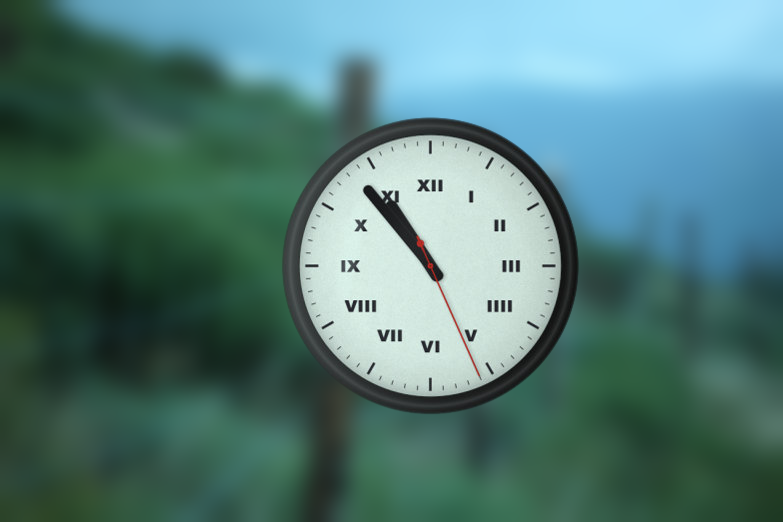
{"hour": 10, "minute": 53, "second": 26}
